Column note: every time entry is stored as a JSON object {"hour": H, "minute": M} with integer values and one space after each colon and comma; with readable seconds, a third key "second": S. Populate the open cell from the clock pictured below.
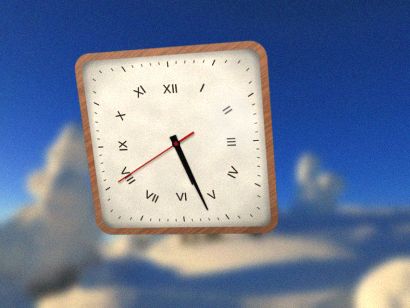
{"hour": 5, "minute": 26, "second": 40}
